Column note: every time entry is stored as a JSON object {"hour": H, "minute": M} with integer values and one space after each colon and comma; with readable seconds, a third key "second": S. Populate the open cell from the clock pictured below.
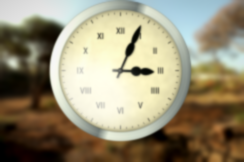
{"hour": 3, "minute": 4}
